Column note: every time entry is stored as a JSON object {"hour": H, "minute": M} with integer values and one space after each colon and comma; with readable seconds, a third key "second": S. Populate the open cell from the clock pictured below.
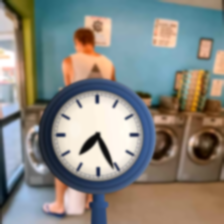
{"hour": 7, "minute": 26}
